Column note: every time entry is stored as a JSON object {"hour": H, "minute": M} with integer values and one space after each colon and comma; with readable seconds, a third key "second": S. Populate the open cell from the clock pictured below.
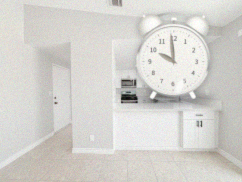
{"hour": 9, "minute": 59}
